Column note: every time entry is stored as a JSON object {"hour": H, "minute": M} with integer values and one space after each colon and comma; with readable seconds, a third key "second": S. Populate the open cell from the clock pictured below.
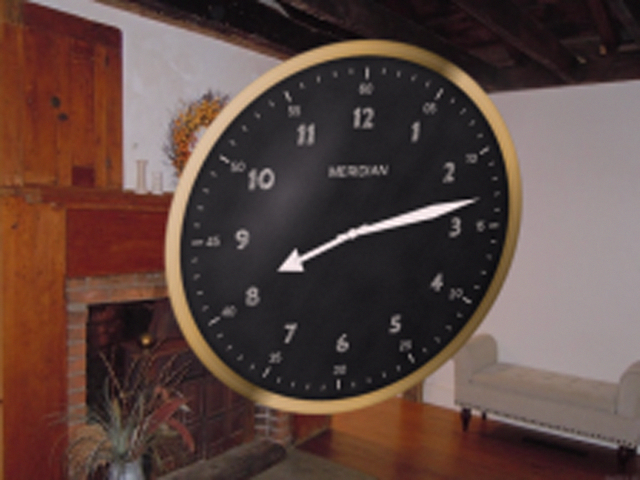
{"hour": 8, "minute": 13}
